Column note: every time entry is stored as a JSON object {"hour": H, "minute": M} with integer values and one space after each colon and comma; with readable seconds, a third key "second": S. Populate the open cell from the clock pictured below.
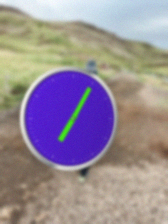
{"hour": 7, "minute": 5}
